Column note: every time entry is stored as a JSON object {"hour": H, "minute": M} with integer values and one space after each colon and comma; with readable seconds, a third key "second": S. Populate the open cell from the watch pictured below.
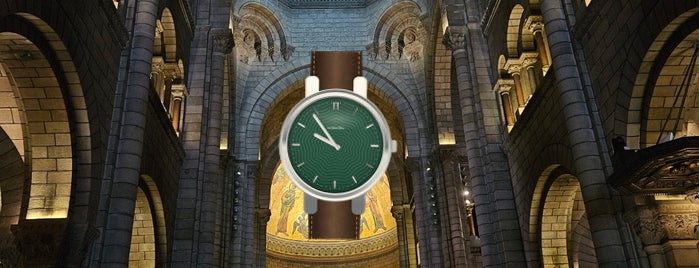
{"hour": 9, "minute": 54}
